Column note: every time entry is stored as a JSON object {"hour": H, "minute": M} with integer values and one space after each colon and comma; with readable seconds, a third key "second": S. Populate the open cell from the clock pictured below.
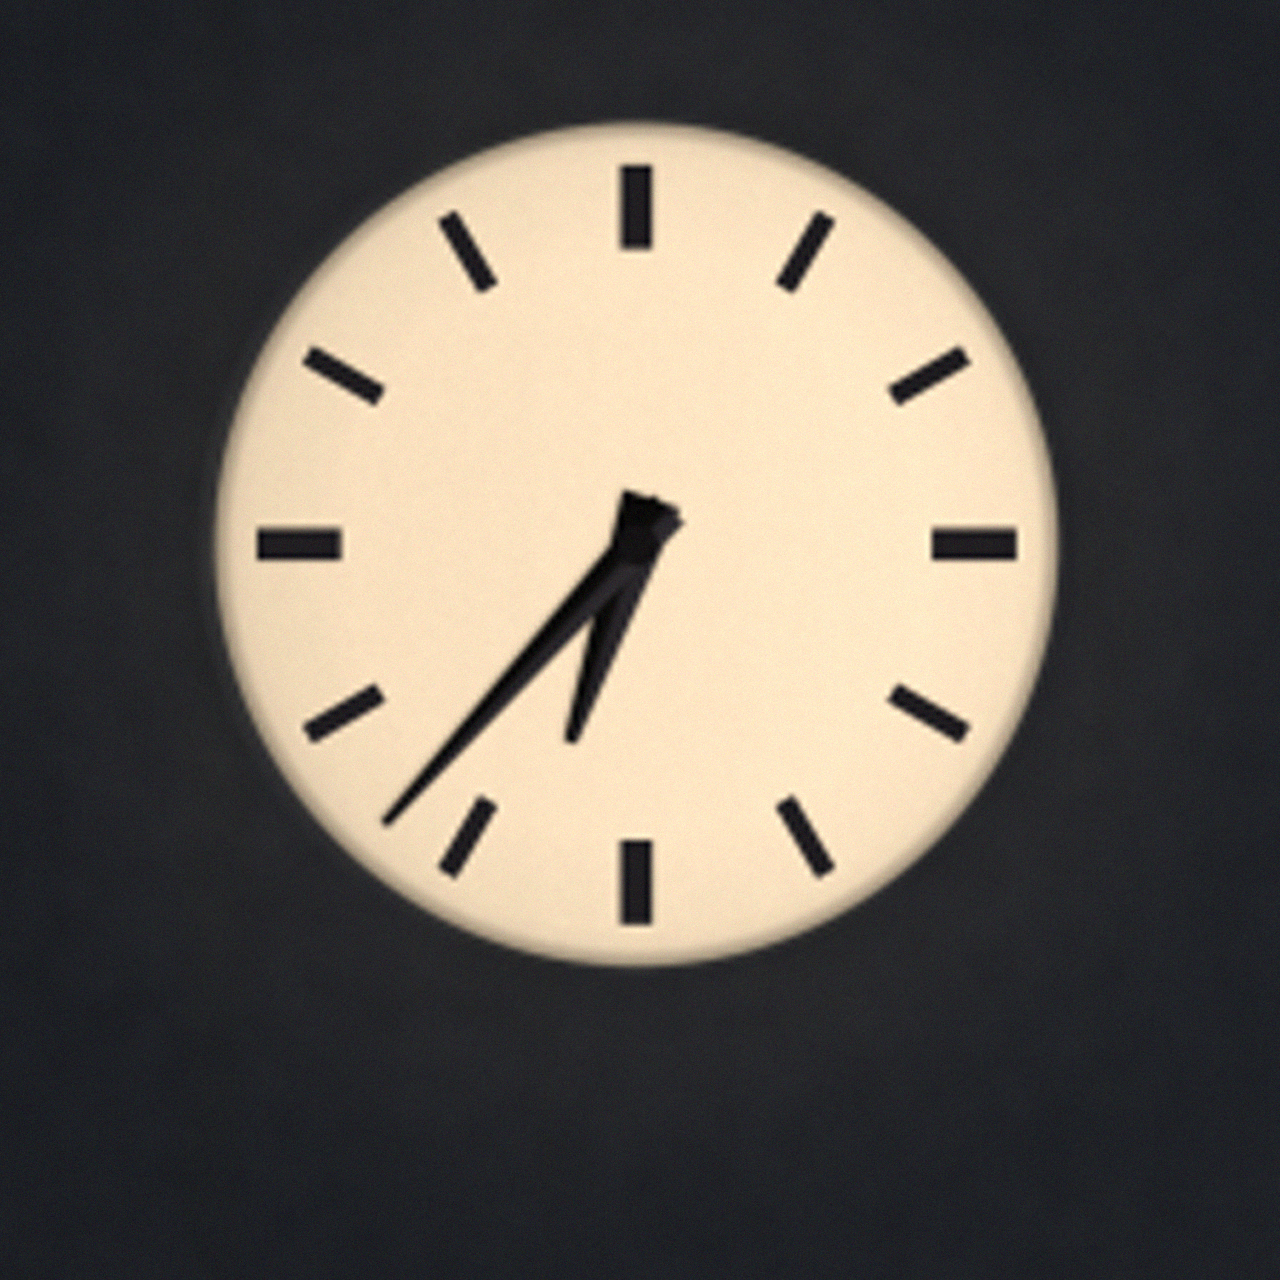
{"hour": 6, "minute": 37}
